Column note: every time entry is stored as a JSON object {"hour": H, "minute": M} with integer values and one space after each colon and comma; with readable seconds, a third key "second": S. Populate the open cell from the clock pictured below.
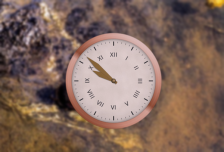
{"hour": 9, "minute": 52}
